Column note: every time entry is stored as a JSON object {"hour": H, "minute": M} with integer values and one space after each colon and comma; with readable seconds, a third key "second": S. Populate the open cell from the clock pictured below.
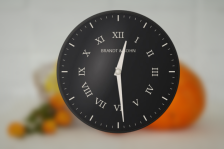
{"hour": 12, "minute": 29}
